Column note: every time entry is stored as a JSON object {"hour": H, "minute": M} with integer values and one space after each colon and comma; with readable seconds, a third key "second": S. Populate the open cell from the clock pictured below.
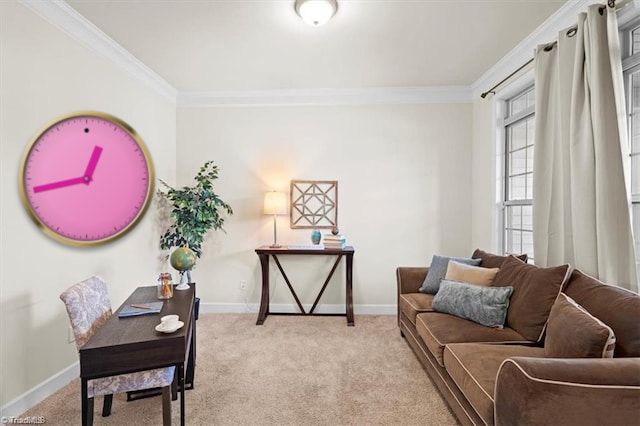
{"hour": 12, "minute": 43}
